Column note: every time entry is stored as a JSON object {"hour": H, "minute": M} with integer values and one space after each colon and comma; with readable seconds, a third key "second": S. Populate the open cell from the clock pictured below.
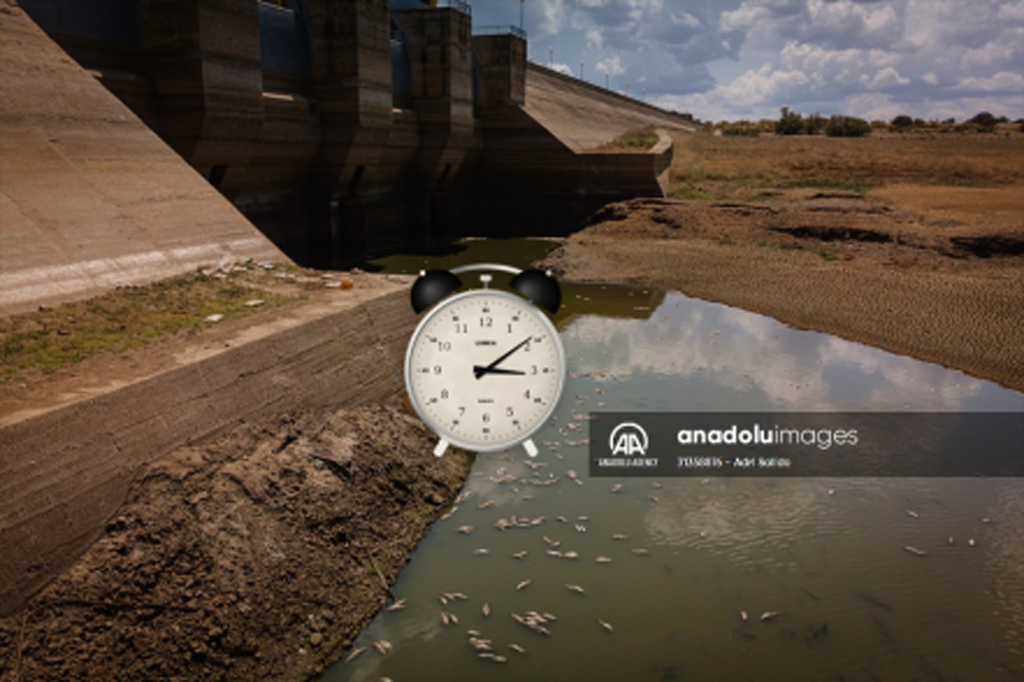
{"hour": 3, "minute": 9}
